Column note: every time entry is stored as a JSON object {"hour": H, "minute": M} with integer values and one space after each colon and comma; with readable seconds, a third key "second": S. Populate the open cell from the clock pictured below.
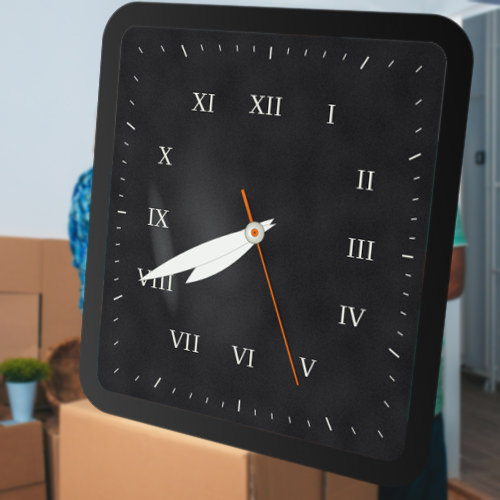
{"hour": 7, "minute": 40, "second": 26}
